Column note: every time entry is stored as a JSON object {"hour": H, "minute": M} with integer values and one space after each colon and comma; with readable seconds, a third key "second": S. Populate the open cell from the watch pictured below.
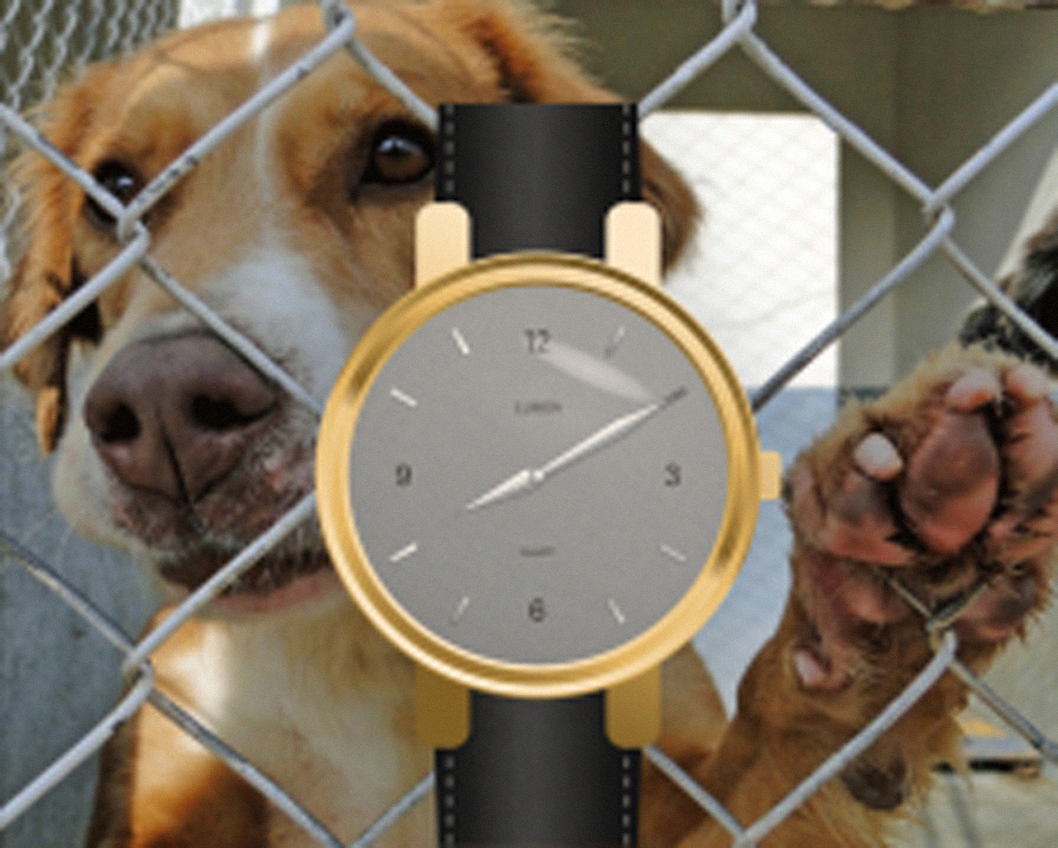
{"hour": 8, "minute": 10}
